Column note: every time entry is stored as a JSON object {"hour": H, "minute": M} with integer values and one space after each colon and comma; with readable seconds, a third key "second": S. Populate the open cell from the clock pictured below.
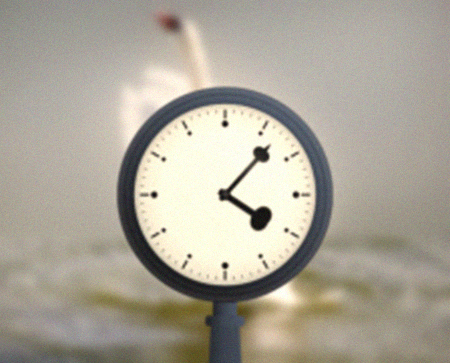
{"hour": 4, "minute": 7}
